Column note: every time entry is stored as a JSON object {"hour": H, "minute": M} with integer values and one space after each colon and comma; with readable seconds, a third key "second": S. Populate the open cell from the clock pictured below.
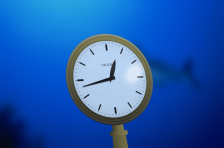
{"hour": 12, "minute": 43}
